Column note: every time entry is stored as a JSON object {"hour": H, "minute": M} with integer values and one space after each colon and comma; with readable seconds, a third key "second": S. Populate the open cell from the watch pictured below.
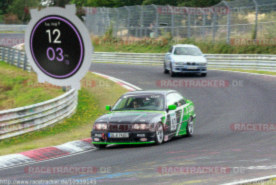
{"hour": 12, "minute": 3}
